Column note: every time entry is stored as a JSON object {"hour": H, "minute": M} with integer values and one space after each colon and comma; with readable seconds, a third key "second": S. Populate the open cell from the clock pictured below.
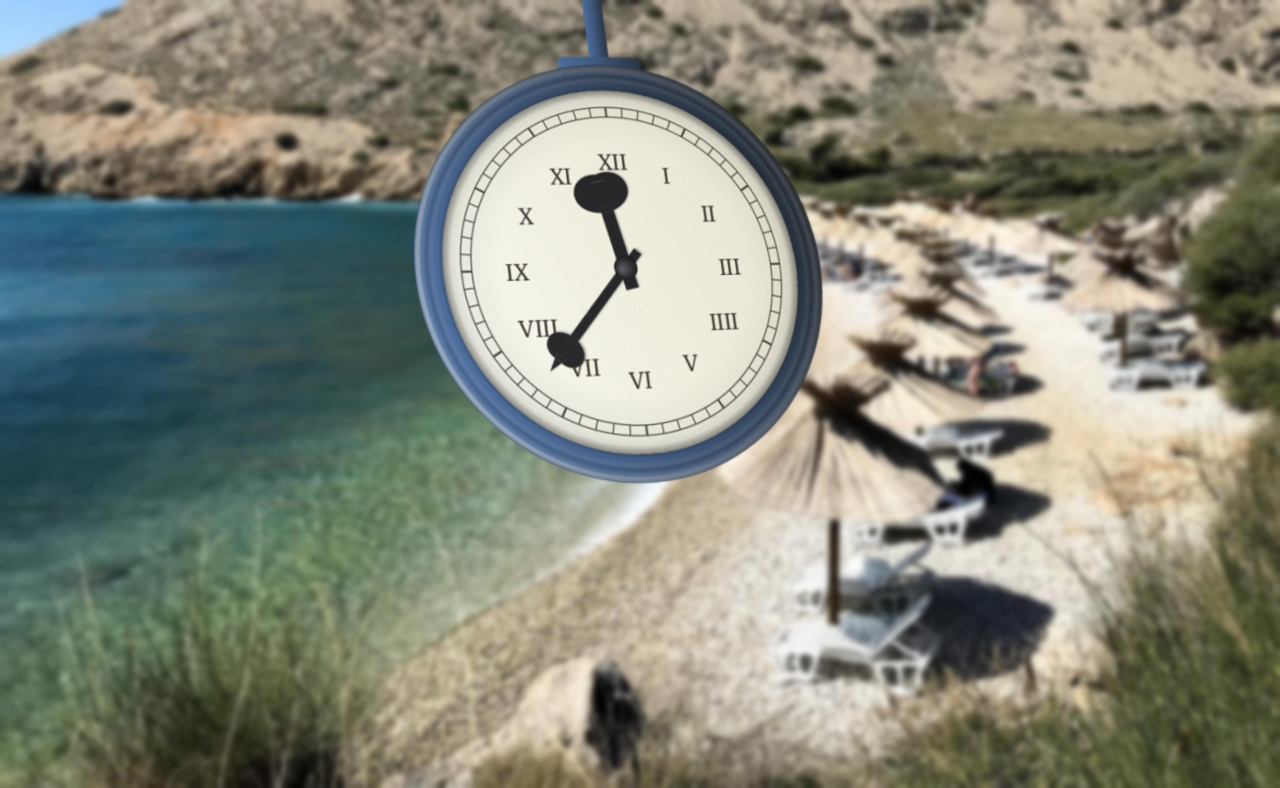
{"hour": 11, "minute": 37}
